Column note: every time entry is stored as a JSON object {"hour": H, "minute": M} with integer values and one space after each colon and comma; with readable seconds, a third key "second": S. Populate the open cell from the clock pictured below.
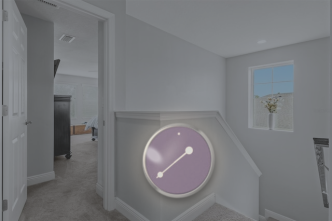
{"hour": 1, "minute": 38}
